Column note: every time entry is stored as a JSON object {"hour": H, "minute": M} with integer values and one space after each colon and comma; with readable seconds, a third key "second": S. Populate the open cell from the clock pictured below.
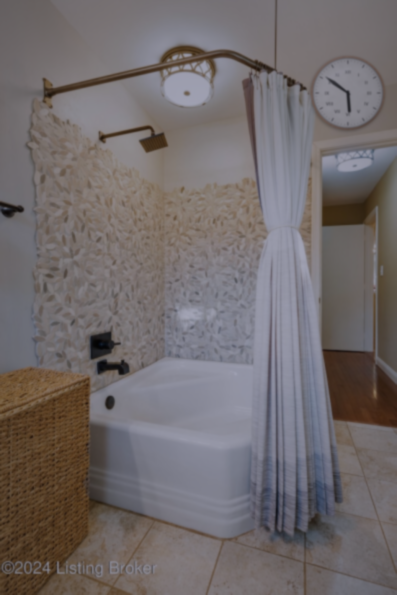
{"hour": 5, "minute": 51}
